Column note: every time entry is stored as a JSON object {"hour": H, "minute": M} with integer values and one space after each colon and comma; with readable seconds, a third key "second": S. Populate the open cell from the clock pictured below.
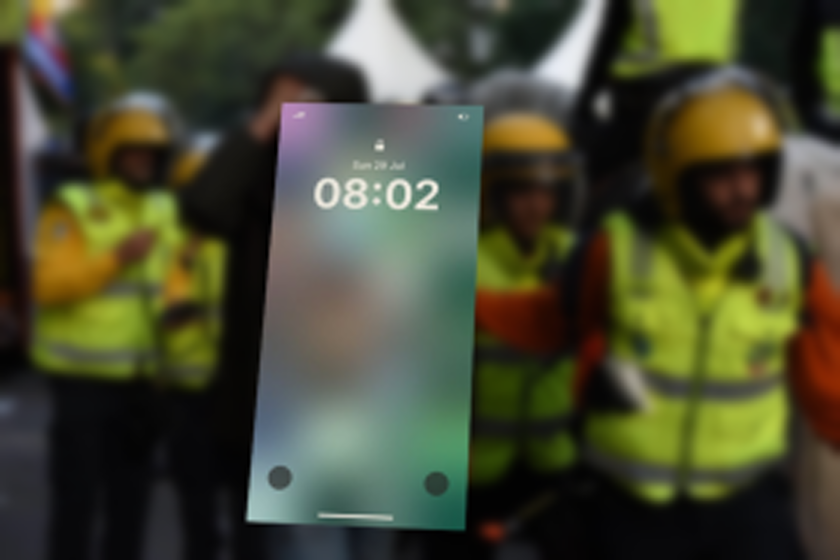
{"hour": 8, "minute": 2}
